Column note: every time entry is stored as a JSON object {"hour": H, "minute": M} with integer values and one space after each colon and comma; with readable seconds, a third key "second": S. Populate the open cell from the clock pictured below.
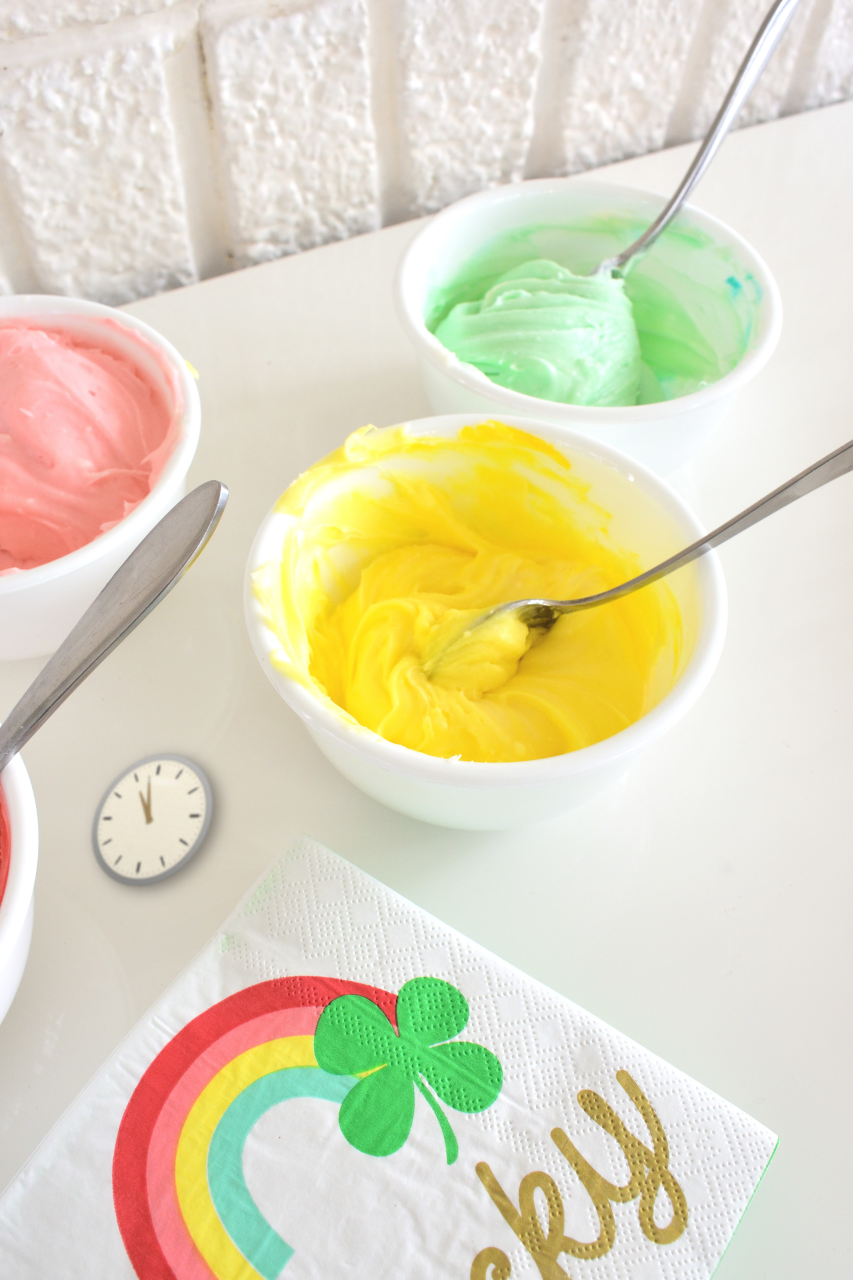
{"hour": 10, "minute": 58}
